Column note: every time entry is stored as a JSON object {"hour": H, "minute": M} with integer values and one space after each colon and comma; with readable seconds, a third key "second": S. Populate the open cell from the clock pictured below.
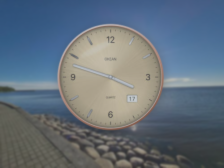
{"hour": 3, "minute": 48}
